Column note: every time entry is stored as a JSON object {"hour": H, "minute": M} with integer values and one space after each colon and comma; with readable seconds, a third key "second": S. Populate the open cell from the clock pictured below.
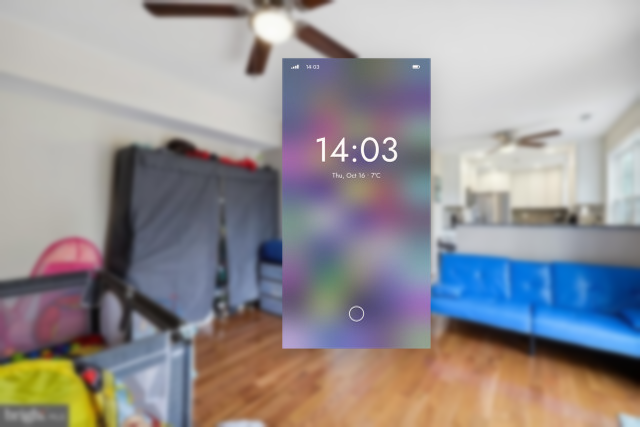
{"hour": 14, "minute": 3}
